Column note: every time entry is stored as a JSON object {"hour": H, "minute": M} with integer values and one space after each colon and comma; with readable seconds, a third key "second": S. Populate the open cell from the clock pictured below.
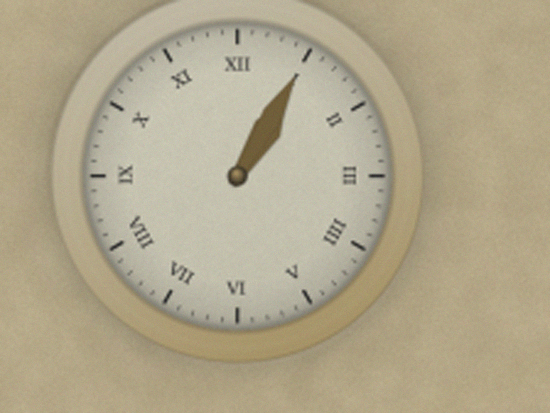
{"hour": 1, "minute": 5}
